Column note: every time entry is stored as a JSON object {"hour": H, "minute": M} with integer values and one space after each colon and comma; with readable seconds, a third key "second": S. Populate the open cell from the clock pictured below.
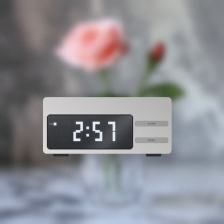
{"hour": 2, "minute": 57}
